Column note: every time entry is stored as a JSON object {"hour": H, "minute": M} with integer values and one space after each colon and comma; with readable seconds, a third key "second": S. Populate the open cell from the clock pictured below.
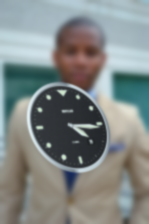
{"hour": 4, "minute": 16}
